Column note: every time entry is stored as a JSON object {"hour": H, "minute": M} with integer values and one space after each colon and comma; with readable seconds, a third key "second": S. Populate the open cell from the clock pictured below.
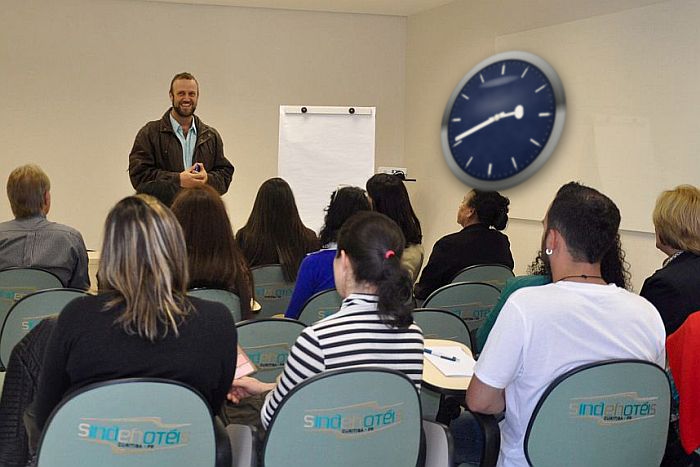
{"hour": 2, "minute": 41}
